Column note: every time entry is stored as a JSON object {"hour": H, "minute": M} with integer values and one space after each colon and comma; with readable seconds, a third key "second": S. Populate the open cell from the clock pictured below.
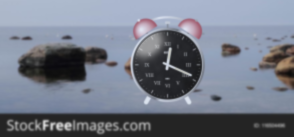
{"hour": 12, "minute": 19}
